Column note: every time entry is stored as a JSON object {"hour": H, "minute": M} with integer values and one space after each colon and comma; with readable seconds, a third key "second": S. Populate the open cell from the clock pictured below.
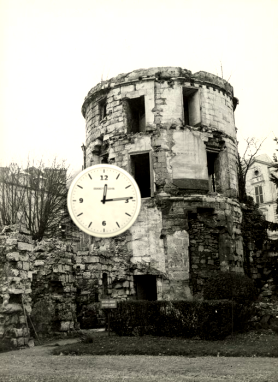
{"hour": 12, "minute": 14}
